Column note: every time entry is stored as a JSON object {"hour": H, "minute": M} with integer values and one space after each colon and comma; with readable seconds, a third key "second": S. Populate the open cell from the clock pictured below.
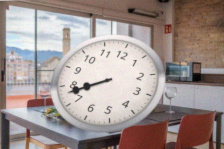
{"hour": 7, "minute": 38}
